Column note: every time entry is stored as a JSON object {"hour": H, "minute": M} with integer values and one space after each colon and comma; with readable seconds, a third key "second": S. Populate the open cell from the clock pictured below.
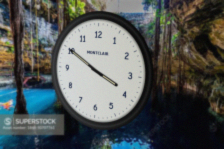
{"hour": 3, "minute": 50}
